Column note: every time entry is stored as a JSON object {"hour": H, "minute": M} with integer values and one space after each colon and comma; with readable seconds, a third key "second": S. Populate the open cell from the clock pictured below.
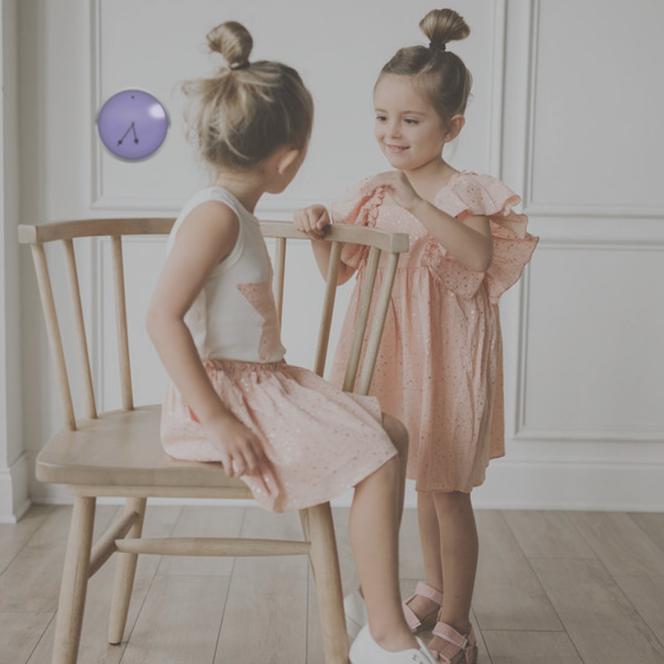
{"hour": 5, "minute": 36}
